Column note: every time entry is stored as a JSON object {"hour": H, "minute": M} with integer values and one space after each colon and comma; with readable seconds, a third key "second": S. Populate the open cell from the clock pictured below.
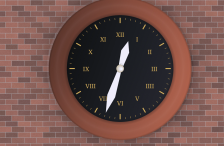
{"hour": 12, "minute": 33}
